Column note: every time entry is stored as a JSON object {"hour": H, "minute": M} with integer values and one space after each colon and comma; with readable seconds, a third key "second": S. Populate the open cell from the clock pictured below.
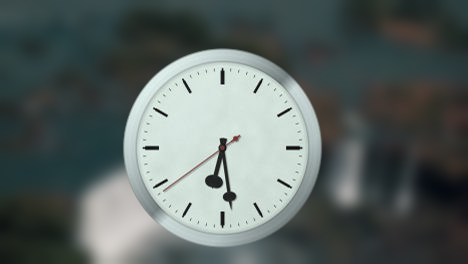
{"hour": 6, "minute": 28, "second": 39}
